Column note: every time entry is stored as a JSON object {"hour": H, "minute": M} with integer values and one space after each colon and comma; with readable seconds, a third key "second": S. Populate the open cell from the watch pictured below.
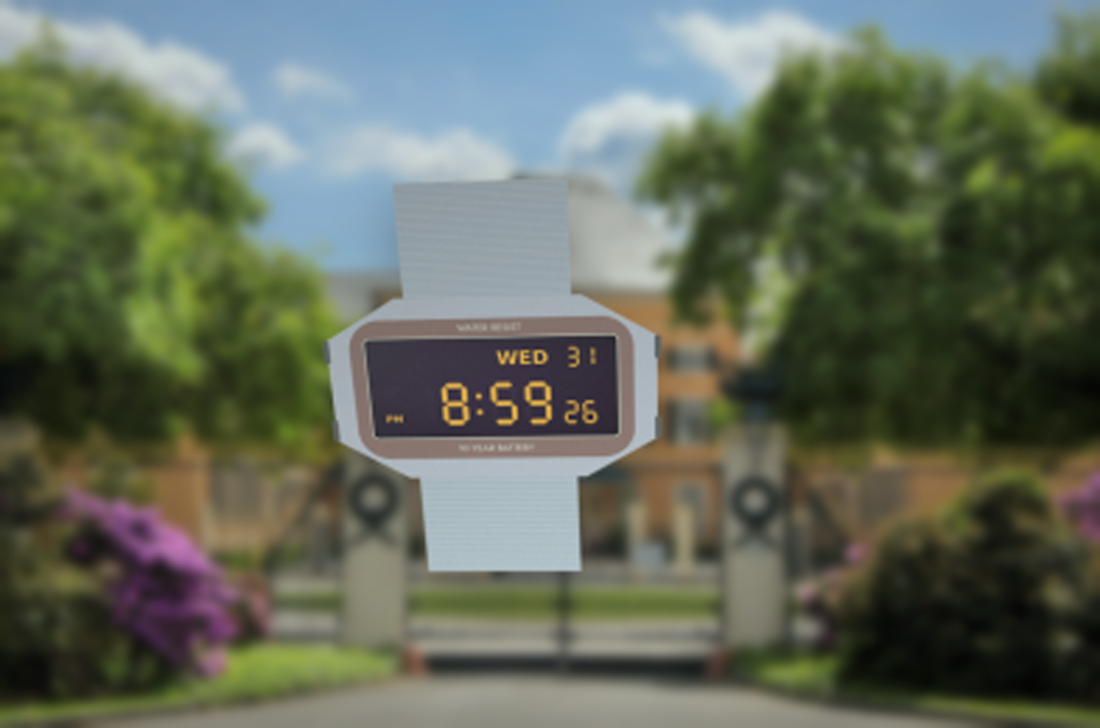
{"hour": 8, "minute": 59, "second": 26}
